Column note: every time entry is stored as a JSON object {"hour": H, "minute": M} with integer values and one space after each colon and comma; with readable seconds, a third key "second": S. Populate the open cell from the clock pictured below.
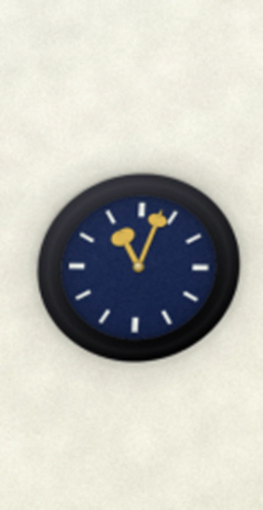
{"hour": 11, "minute": 3}
